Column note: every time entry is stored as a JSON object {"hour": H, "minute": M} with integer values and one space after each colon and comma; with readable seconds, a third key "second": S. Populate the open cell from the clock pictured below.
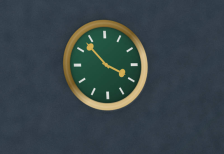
{"hour": 3, "minute": 53}
